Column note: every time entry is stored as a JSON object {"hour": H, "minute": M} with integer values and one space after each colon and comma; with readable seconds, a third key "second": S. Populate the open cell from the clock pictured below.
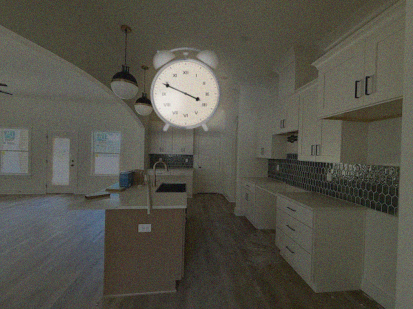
{"hour": 3, "minute": 49}
